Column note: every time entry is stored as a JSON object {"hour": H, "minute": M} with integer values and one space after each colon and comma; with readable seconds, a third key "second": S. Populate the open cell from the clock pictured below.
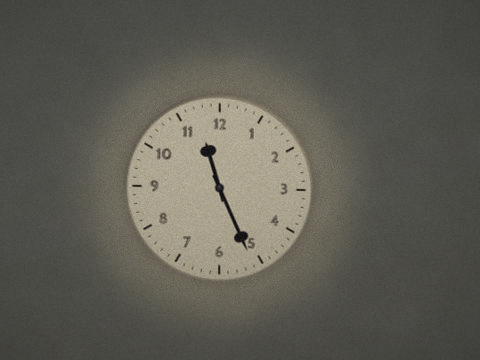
{"hour": 11, "minute": 26}
